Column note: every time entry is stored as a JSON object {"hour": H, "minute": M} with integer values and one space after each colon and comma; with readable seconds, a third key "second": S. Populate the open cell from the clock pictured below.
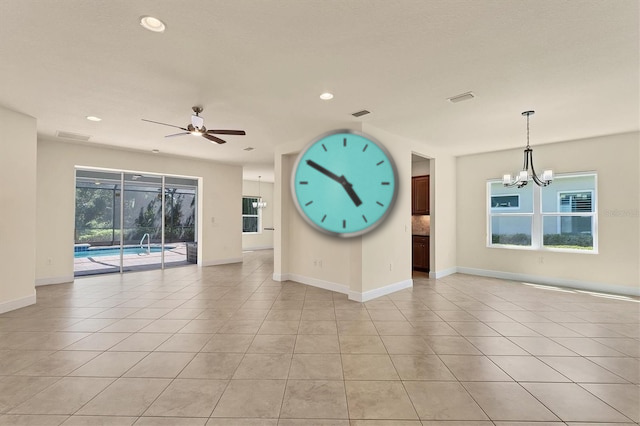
{"hour": 4, "minute": 50}
